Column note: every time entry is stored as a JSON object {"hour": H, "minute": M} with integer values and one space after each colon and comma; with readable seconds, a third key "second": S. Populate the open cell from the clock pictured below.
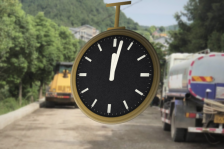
{"hour": 12, "minute": 2}
